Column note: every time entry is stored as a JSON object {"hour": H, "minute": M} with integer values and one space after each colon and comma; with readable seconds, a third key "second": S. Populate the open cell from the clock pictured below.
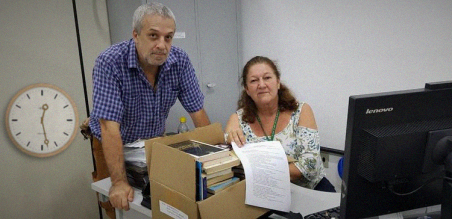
{"hour": 12, "minute": 28}
